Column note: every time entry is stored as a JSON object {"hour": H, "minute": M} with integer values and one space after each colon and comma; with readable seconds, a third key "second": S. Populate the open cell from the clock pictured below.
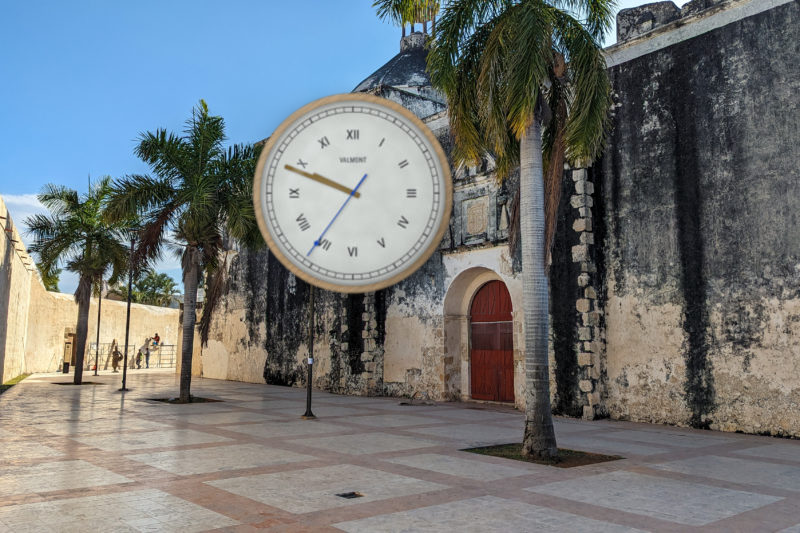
{"hour": 9, "minute": 48, "second": 36}
